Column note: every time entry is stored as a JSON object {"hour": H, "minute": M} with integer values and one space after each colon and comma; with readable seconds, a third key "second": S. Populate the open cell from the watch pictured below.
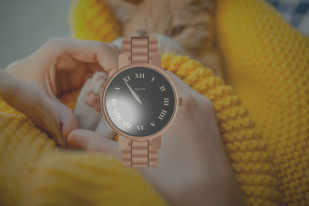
{"hour": 10, "minute": 54}
